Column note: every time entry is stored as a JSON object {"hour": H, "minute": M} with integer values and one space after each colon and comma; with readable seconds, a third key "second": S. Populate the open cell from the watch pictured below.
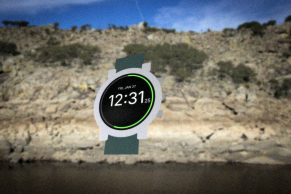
{"hour": 12, "minute": 31}
